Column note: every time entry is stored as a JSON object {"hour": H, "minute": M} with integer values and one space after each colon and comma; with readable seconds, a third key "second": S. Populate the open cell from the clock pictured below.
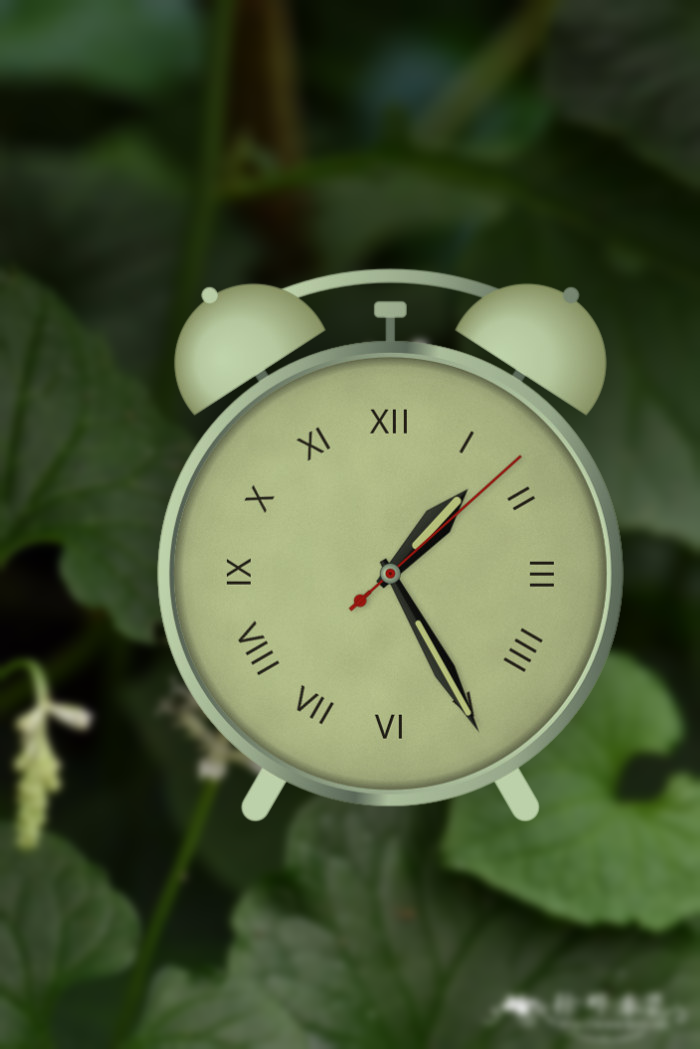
{"hour": 1, "minute": 25, "second": 8}
